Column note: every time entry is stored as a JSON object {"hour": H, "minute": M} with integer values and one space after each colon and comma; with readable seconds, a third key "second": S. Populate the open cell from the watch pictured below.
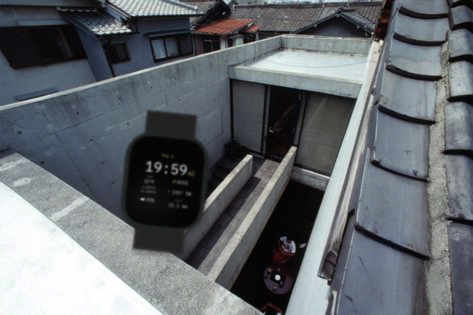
{"hour": 19, "minute": 59}
